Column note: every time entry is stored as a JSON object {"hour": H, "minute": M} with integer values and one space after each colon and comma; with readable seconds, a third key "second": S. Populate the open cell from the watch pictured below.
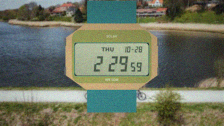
{"hour": 2, "minute": 29, "second": 59}
